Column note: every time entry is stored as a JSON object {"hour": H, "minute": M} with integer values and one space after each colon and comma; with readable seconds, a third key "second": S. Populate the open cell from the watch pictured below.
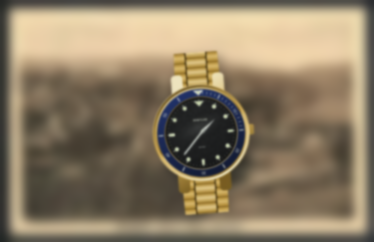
{"hour": 1, "minute": 37}
